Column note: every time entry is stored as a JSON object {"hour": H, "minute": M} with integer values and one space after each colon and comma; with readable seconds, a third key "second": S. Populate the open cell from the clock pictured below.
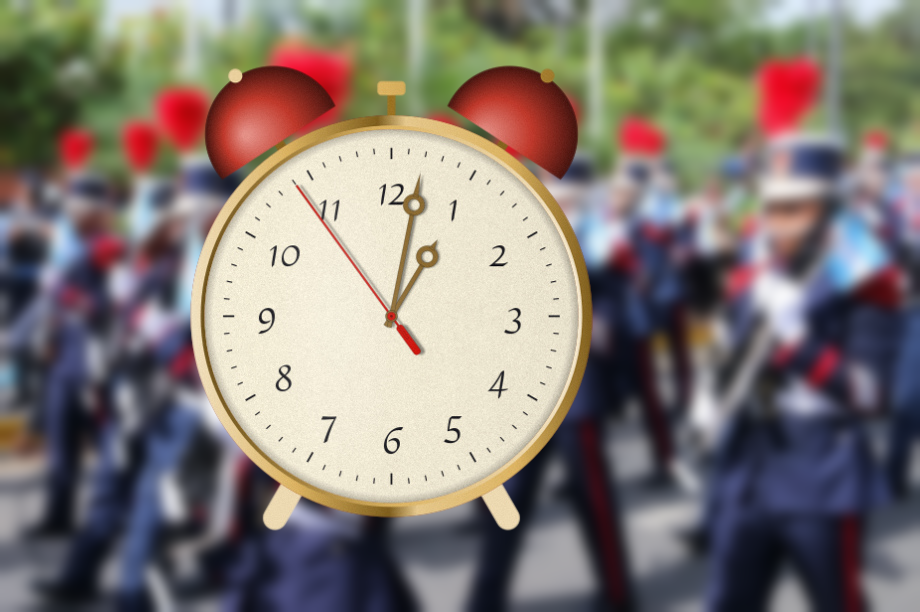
{"hour": 1, "minute": 1, "second": 54}
